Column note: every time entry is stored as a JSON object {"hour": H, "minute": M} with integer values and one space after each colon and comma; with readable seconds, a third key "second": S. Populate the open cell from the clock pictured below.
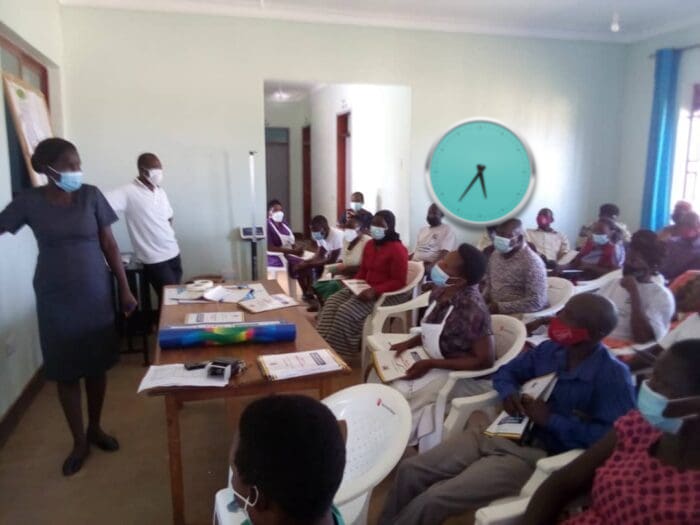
{"hour": 5, "minute": 36}
